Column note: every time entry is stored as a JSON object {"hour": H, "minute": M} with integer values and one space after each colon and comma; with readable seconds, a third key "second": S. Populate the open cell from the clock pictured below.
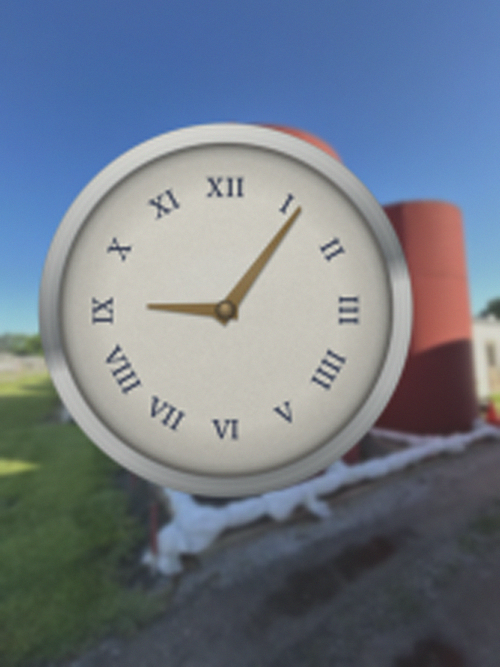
{"hour": 9, "minute": 6}
